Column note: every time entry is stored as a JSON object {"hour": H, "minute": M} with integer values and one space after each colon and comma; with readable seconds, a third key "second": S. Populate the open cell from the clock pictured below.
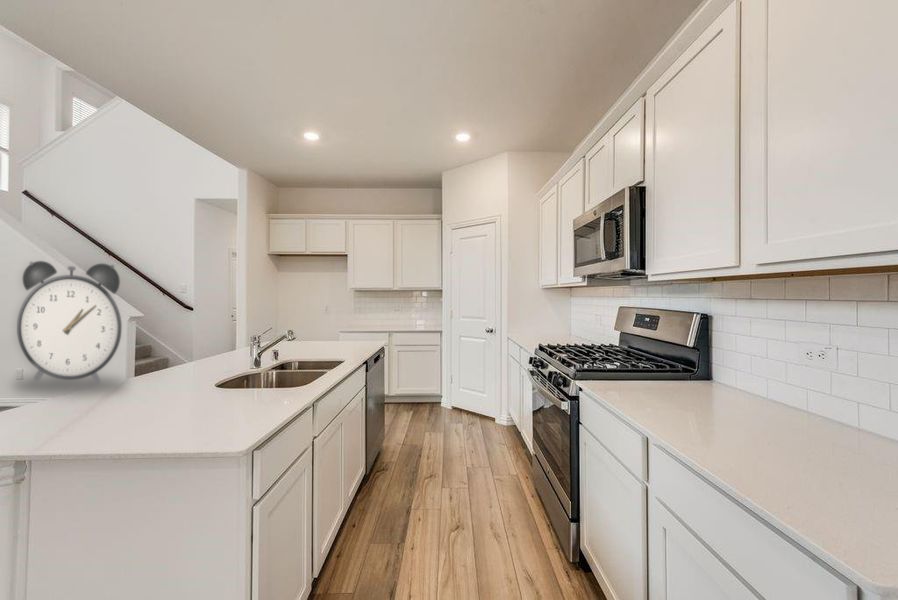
{"hour": 1, "minute": 8}
